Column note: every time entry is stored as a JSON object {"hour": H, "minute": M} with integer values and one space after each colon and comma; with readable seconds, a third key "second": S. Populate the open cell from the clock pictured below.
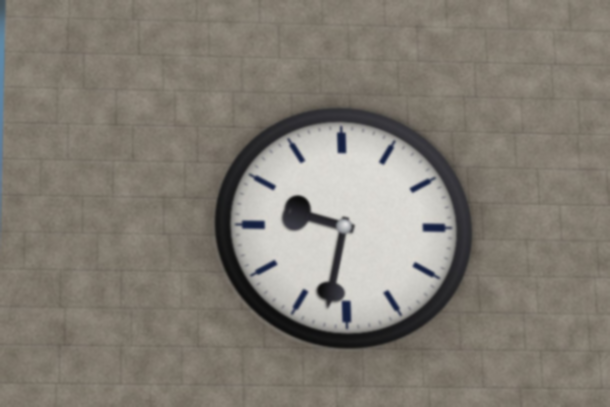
{"hour": 9, "minute": 32}
